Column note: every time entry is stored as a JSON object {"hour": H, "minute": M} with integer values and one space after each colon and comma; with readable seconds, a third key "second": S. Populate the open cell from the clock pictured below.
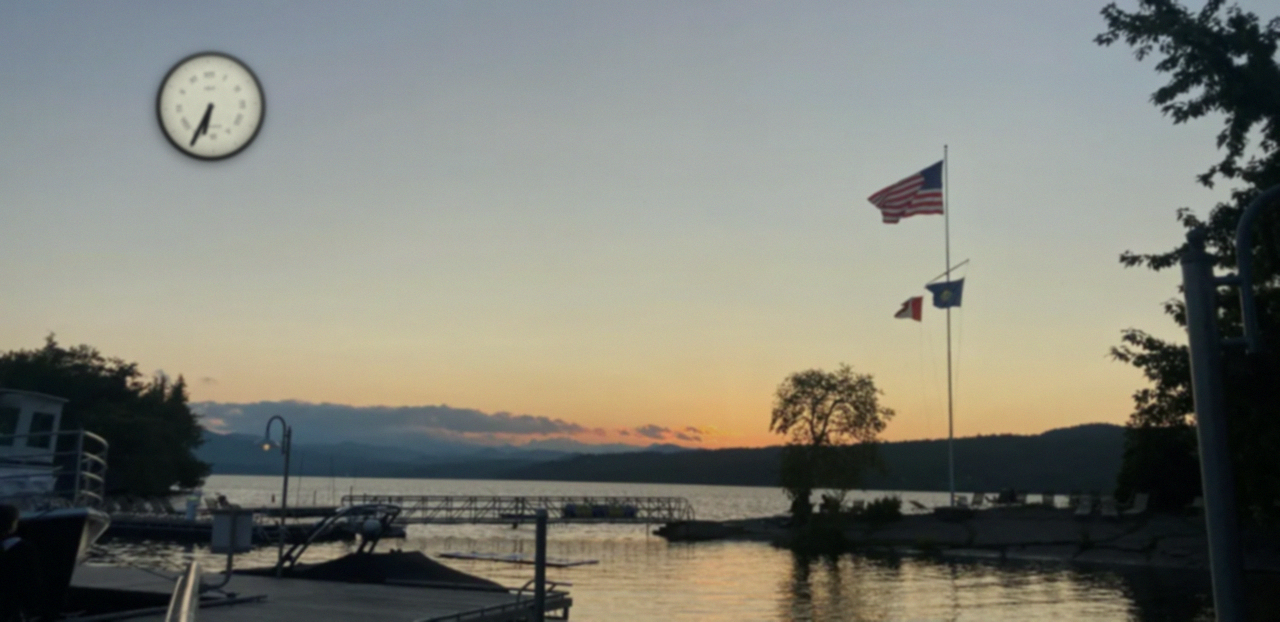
{"hour": 6, "minute": 35}
